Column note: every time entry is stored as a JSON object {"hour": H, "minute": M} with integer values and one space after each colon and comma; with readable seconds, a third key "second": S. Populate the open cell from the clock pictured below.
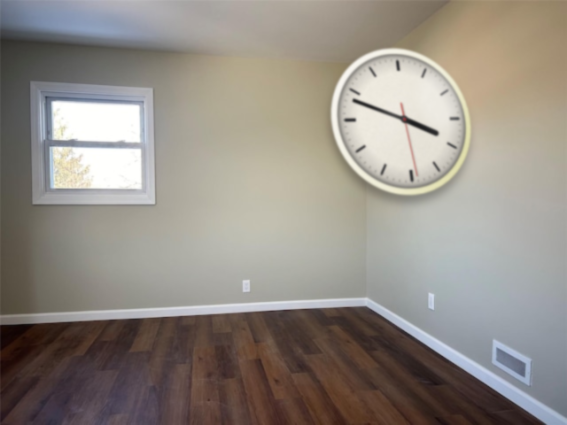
{"hour": 3, "minute": 48, "second": 29}
